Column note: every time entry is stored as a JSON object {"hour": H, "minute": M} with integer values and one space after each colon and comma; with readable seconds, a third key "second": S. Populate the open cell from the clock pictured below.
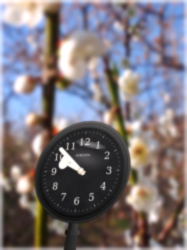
{"hour": 9, "minute": 52}
